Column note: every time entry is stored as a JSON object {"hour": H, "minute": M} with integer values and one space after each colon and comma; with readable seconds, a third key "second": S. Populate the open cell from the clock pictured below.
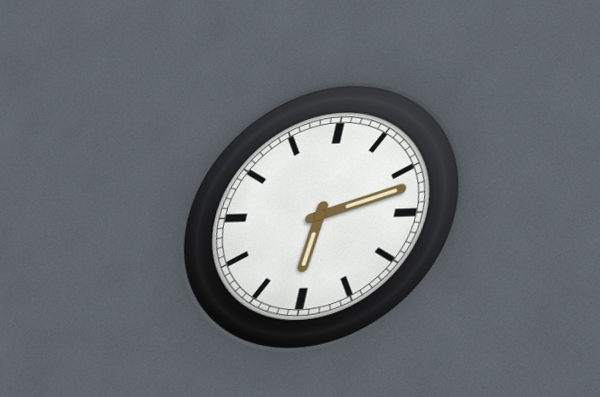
{"hour": 6, "minute": 12}
